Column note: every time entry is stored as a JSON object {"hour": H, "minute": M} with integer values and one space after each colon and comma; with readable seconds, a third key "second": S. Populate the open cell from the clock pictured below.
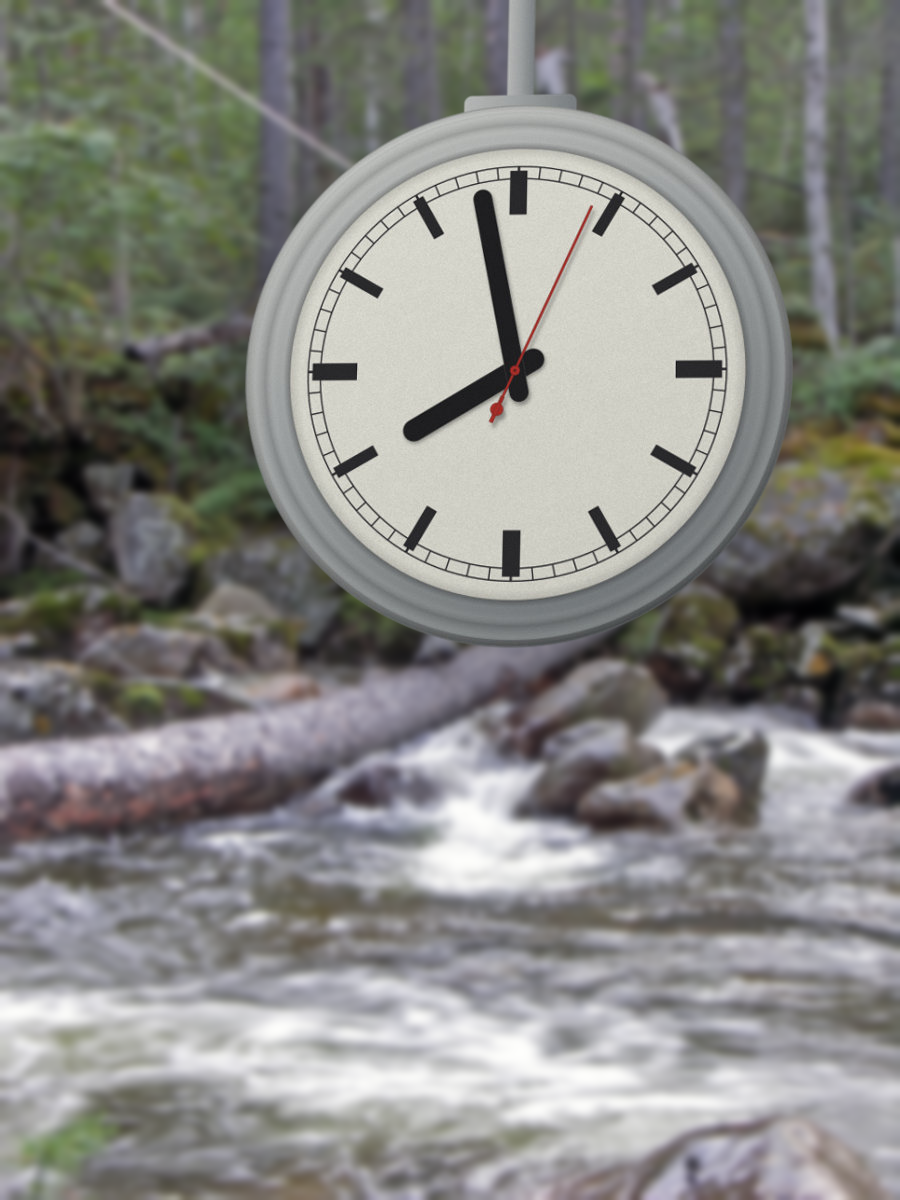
{"hour": 7, "minute": 58, "second": 4}
